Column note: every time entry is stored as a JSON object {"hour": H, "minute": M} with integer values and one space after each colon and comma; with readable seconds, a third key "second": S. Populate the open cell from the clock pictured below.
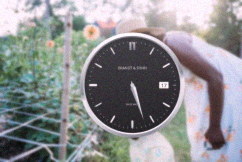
{"hour": 5, "minute": 27}
